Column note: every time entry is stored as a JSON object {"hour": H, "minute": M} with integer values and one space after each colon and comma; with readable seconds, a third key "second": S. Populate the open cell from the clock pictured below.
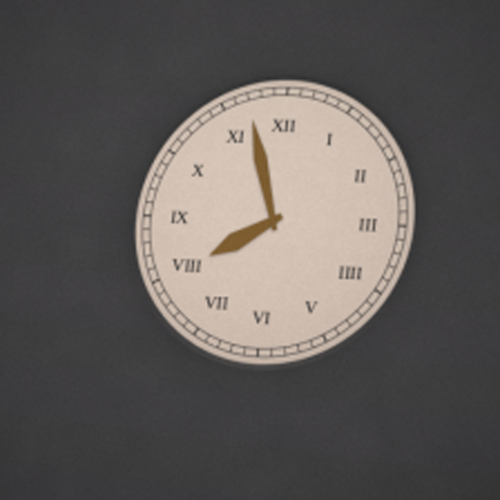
{"hour": 7, "minute": 57}
